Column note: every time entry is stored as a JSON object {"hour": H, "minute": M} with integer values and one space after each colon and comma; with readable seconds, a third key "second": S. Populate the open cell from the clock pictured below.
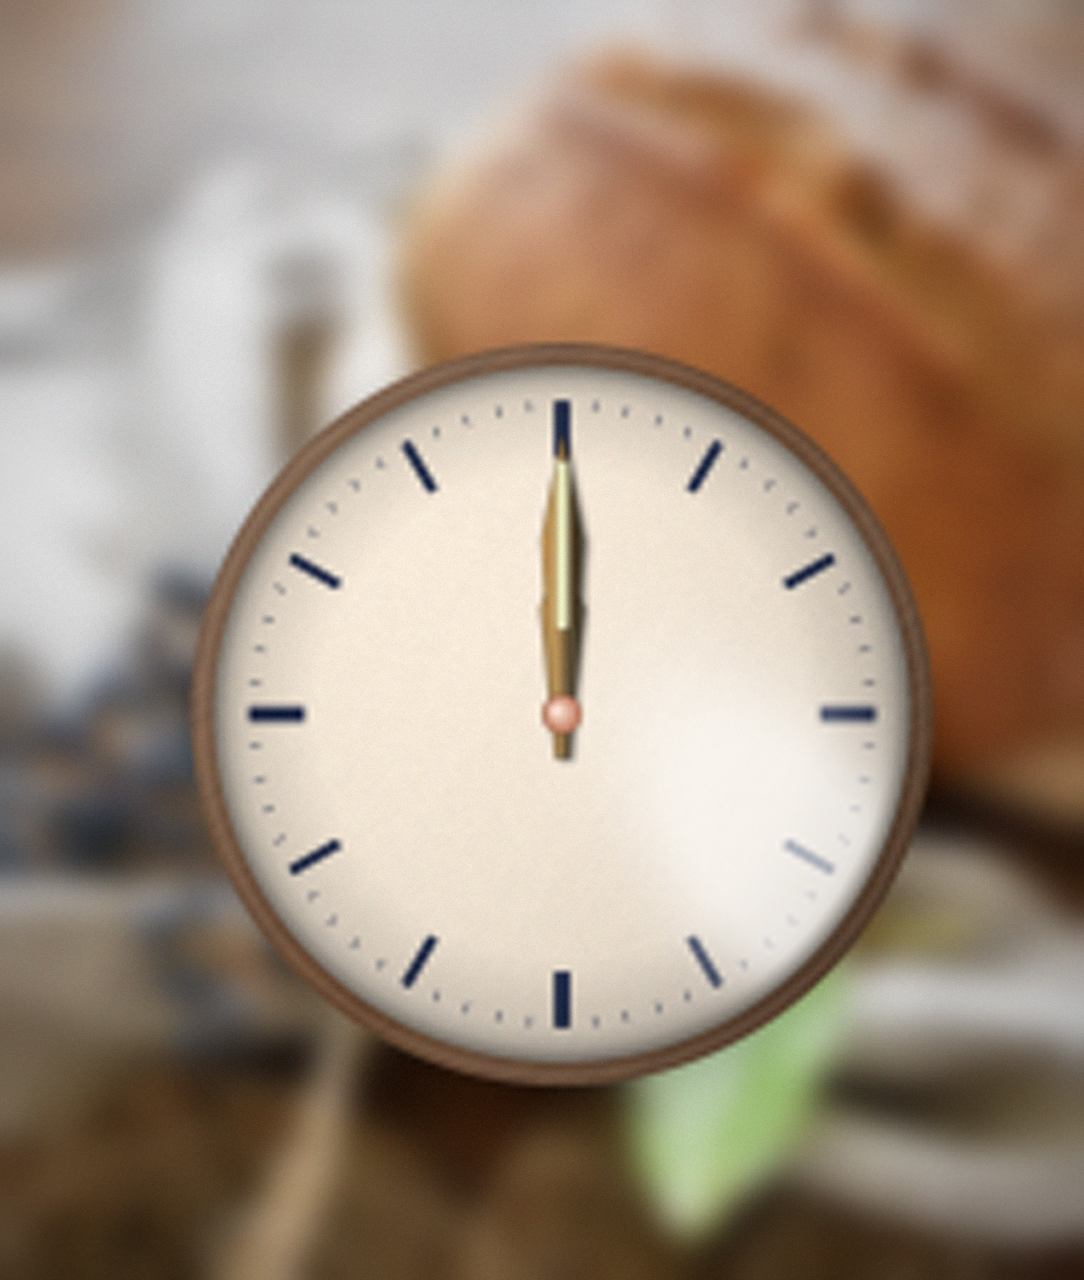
{"hour": 12, "minute": 0}
